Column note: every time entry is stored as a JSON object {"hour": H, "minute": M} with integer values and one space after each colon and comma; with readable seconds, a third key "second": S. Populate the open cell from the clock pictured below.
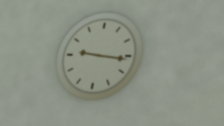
{"hour": 9, "minute": 16}
